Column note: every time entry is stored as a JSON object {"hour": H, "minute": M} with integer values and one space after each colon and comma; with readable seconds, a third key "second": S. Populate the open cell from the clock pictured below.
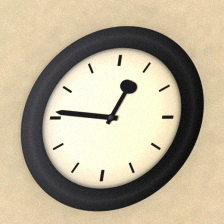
{"hour": 12, "minute": 46}
